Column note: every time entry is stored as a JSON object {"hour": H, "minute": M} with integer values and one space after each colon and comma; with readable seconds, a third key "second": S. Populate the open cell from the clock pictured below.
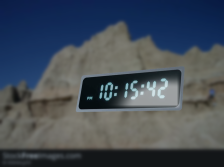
{"hour": 10, "minute": 15, "second": 42}
